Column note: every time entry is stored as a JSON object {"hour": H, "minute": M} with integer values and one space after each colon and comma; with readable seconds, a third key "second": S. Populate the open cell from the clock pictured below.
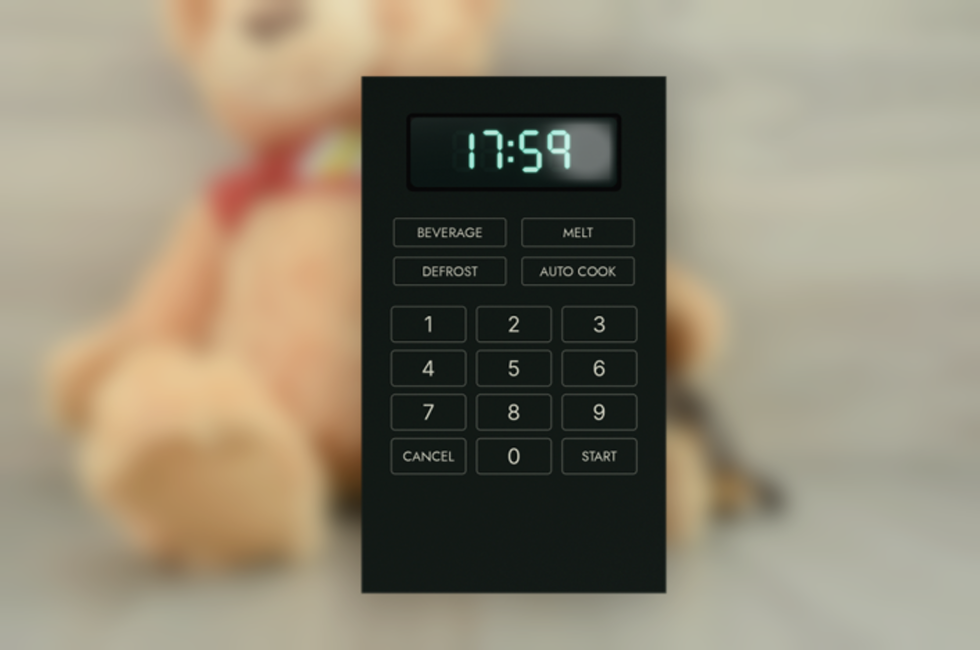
{"hour": 17, "minute": 59}
